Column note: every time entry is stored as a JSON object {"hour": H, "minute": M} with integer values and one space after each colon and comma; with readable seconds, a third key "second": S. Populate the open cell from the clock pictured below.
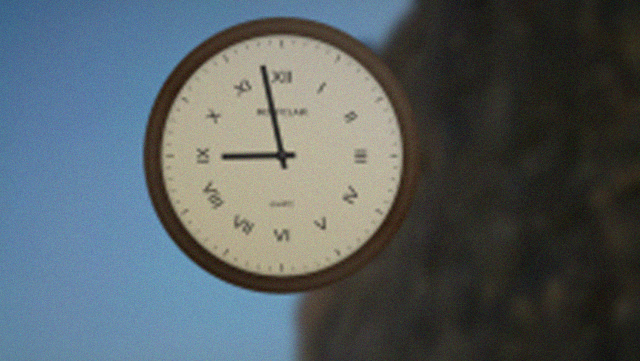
{"hour": 8, "minute": 58}
